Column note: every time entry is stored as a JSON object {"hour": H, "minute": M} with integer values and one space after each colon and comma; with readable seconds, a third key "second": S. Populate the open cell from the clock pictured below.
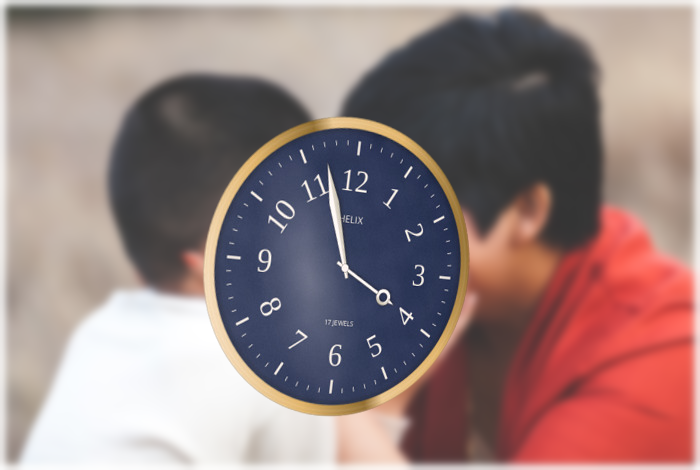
{"hour": 3, "minute": 57}
